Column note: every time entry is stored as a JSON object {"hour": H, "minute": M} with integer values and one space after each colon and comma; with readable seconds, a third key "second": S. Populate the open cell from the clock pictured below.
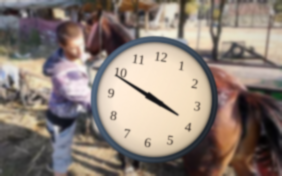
{"hour": 3, "minute": 49}
